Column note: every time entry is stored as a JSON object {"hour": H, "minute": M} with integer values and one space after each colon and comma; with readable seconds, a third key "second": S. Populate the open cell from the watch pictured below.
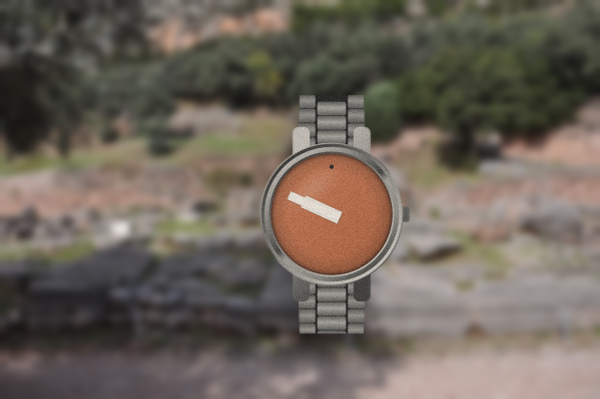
{"hour": 9, "minute": 49}
